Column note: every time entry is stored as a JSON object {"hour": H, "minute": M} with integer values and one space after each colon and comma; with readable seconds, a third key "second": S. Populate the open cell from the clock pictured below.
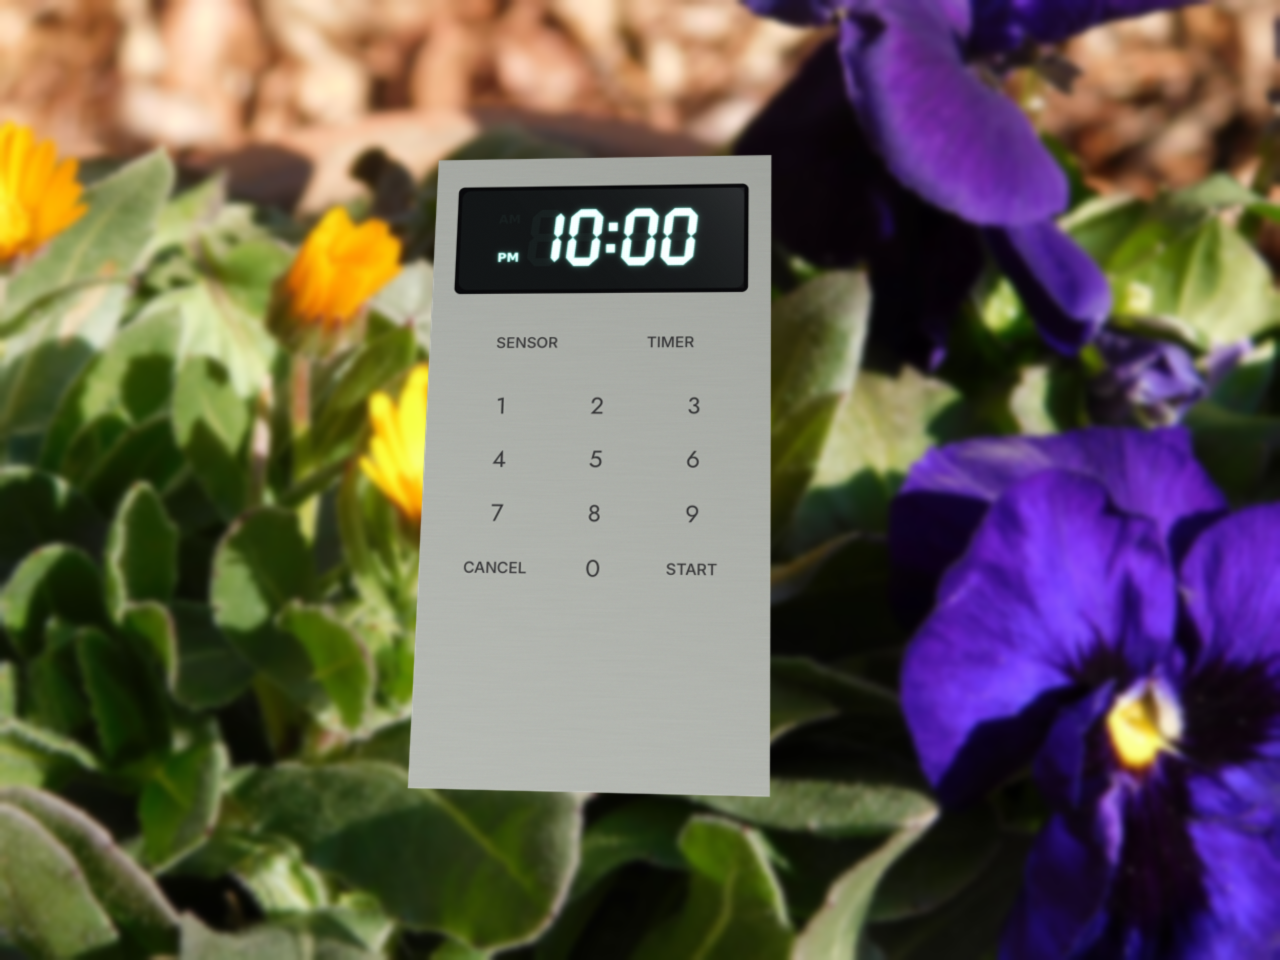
{"hour": 10, "minute": 0}
